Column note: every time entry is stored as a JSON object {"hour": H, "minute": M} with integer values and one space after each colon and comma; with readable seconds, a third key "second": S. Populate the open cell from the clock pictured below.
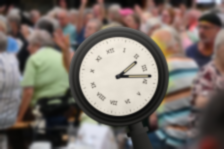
{"hour": 2, "minute": 18}
